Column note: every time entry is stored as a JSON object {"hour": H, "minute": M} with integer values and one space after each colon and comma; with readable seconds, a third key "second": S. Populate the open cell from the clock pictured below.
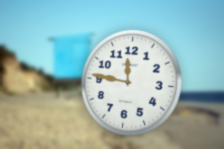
{"hour": 11, "minute": 46}
